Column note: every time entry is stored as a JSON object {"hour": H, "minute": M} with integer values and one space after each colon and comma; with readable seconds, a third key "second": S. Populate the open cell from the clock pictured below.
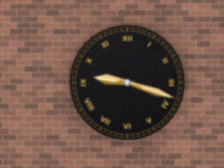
{"hour": 9, "minute": 18}
